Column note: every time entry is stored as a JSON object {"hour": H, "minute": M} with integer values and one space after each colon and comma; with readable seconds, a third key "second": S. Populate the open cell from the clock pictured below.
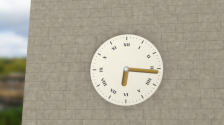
{"hour": 6, "minute": 16}
